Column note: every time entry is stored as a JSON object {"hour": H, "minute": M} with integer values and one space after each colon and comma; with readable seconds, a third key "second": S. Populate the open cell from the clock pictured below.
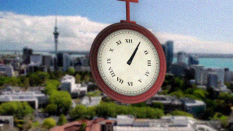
{"hour": 1, "minute": 5}
